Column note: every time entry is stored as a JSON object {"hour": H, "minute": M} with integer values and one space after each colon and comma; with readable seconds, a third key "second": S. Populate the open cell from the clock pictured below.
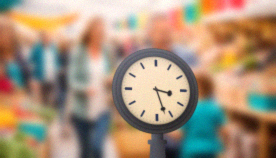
{"hour": 3, "minute": 27}
